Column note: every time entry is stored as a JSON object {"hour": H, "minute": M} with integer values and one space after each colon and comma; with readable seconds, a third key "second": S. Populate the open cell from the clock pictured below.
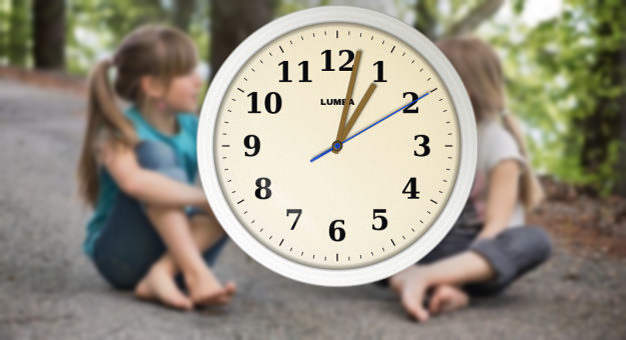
{"hour": 1, "minute": 2, "second": 10}
